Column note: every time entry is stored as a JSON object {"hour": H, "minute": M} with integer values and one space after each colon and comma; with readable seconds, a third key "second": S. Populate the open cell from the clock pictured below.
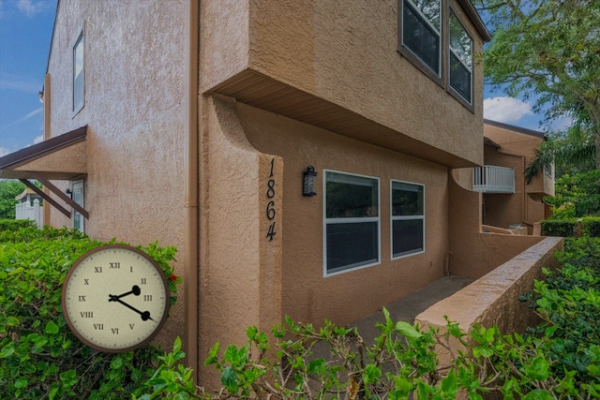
{"hour": 2, "minute": 20}
